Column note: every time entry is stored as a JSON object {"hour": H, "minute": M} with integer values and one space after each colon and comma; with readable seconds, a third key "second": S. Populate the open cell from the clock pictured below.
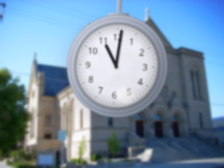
{"hour": 11, "minute": 1}
